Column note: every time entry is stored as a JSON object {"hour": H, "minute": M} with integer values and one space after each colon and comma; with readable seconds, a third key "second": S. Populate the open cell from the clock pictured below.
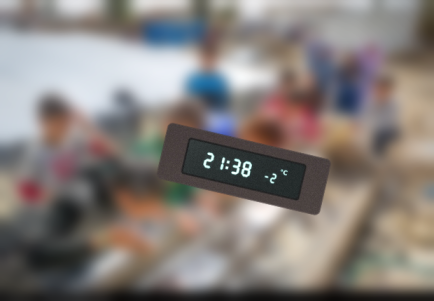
{"hour": 21, "minute": 38}
